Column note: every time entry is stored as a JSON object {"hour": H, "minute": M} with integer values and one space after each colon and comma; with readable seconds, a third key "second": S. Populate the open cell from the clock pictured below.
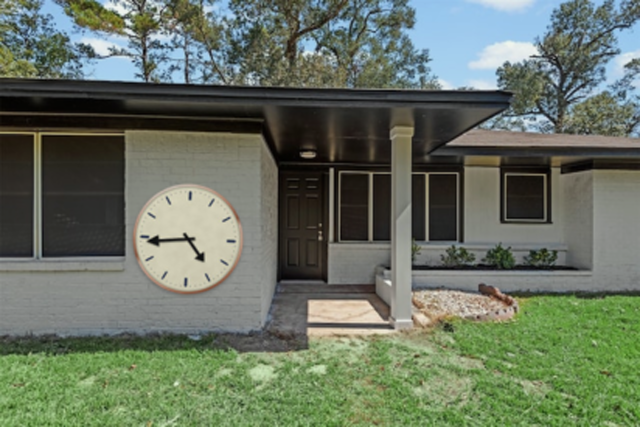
{"hour": 4, "minute": 44}
